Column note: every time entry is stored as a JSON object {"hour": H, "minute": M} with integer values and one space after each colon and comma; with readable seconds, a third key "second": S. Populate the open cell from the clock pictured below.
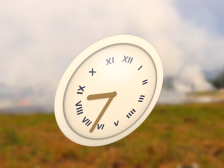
{"hour": 8, "minute": 32}
